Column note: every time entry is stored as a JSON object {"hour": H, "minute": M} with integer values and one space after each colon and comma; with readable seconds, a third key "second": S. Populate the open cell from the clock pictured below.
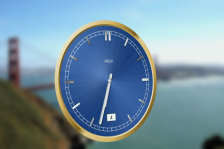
{"hour": 6, "minute": 33}
